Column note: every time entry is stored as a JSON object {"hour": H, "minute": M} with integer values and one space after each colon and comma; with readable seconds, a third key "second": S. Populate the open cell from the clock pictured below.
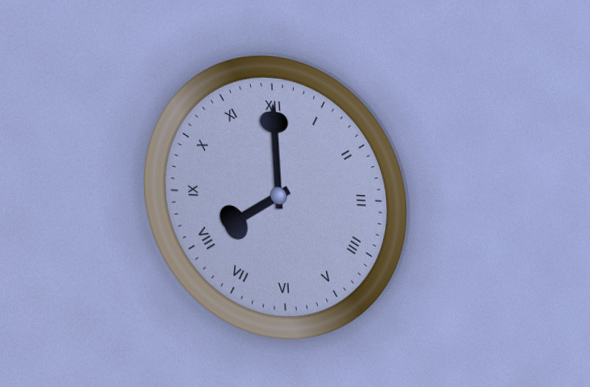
{"hour": 8, "minute": 0}
